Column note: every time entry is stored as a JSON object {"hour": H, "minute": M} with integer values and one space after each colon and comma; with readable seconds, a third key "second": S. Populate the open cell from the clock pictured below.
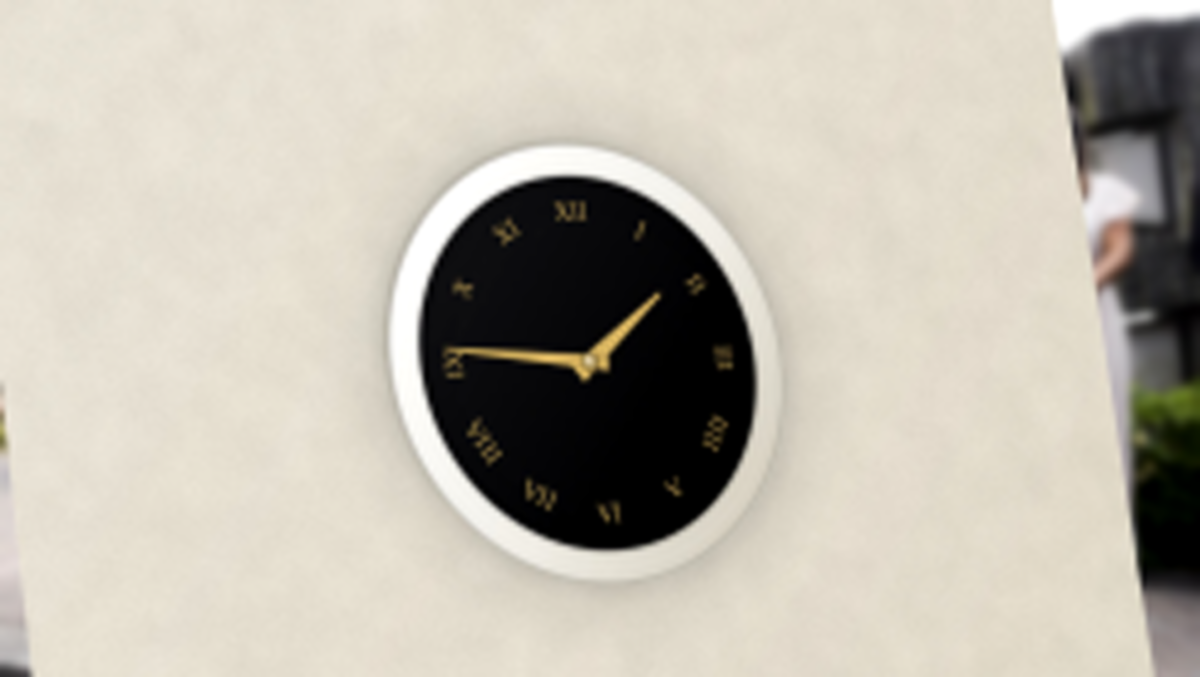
{"hour": 1, "minute": 46}
